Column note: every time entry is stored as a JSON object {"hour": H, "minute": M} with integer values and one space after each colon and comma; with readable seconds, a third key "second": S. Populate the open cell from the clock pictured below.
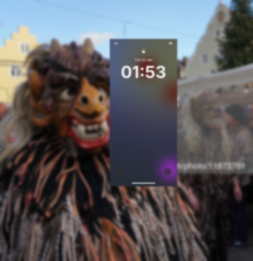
{"hour": 1, "minute": 53}
